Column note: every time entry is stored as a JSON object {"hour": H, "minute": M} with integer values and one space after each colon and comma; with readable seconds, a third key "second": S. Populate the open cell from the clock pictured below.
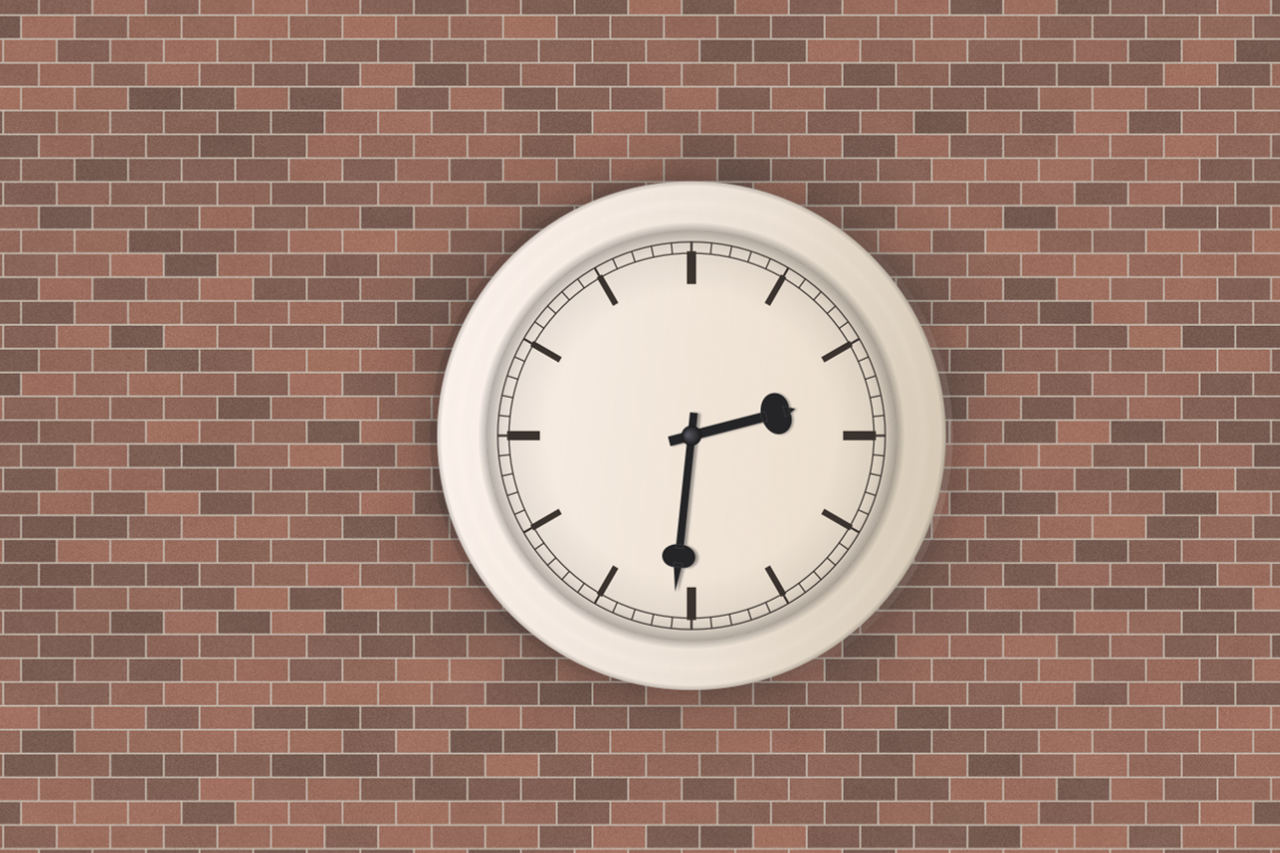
{"hour": 2, "minute": 31}
